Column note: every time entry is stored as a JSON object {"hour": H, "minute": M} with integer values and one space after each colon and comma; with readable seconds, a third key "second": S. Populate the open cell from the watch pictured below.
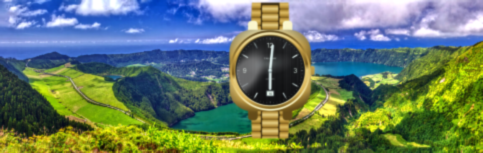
{"hour": 6, "minute": 1}
